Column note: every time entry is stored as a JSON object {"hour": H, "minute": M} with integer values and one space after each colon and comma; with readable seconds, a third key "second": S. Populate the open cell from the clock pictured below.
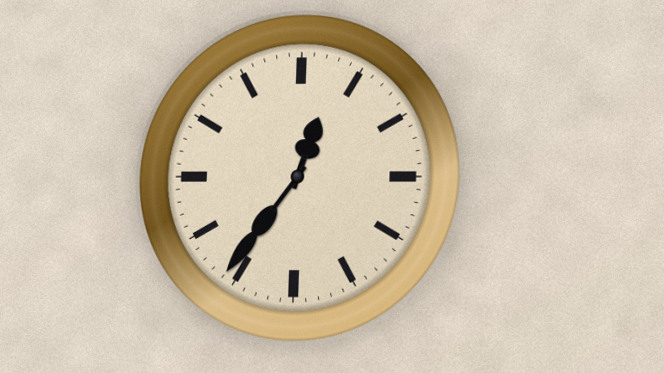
{"hour": 12, "minute": 36}
